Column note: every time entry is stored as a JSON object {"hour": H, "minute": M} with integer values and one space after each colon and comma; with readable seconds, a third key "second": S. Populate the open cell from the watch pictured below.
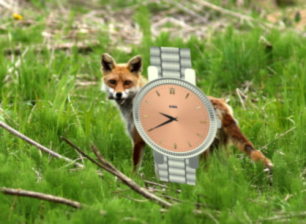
{"hour": 9, "minute": 40}
